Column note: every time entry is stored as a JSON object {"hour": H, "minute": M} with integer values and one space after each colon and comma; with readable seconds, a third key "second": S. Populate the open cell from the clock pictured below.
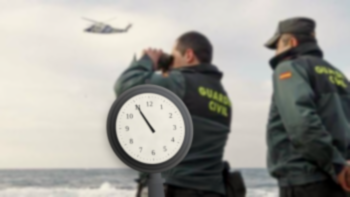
{"hour": 10, "minute": 55}
